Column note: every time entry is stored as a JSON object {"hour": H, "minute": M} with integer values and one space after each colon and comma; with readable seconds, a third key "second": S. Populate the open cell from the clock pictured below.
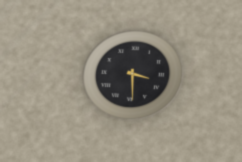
{"hour": 3, "minute": 29}
